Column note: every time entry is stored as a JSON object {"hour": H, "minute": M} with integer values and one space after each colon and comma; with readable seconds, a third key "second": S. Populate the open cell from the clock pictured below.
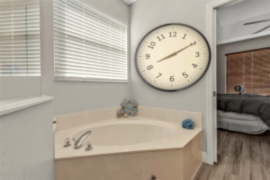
{"hour": 8, "minute": 10}
